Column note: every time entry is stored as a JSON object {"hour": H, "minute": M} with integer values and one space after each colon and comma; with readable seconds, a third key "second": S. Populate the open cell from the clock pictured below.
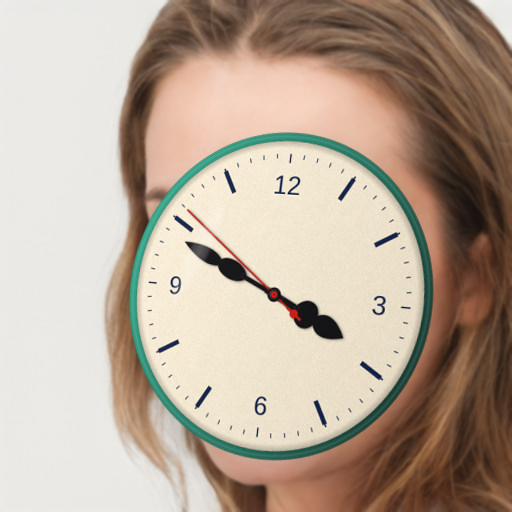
{"hour": 3, "minute": 48, "second": 51}
